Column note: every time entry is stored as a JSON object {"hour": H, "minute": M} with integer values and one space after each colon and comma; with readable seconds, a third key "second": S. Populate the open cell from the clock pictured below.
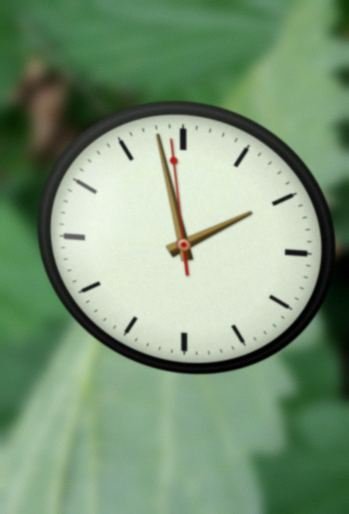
{"hour": 1, "minute": 57, "second": 59}
